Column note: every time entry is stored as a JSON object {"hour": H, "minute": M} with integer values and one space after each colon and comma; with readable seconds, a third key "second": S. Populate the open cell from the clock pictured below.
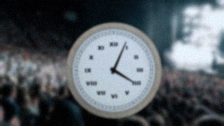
{"hour": 4, "minute": 4}
